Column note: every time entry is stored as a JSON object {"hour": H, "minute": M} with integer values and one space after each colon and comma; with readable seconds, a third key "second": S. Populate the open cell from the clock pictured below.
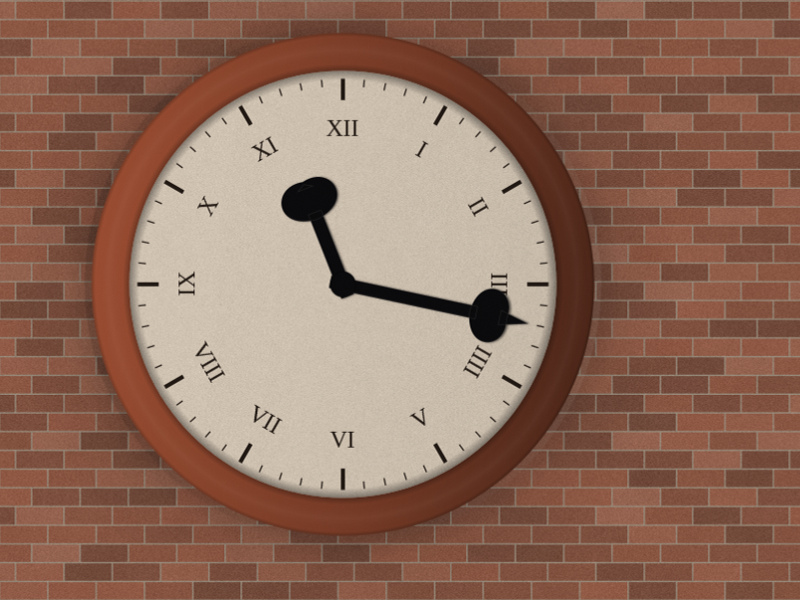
{"hour": 11, "minute": 17}
